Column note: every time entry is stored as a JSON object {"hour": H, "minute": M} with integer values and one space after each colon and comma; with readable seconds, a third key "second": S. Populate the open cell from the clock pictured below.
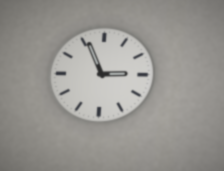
{"hour": 2, "minute": 56}
